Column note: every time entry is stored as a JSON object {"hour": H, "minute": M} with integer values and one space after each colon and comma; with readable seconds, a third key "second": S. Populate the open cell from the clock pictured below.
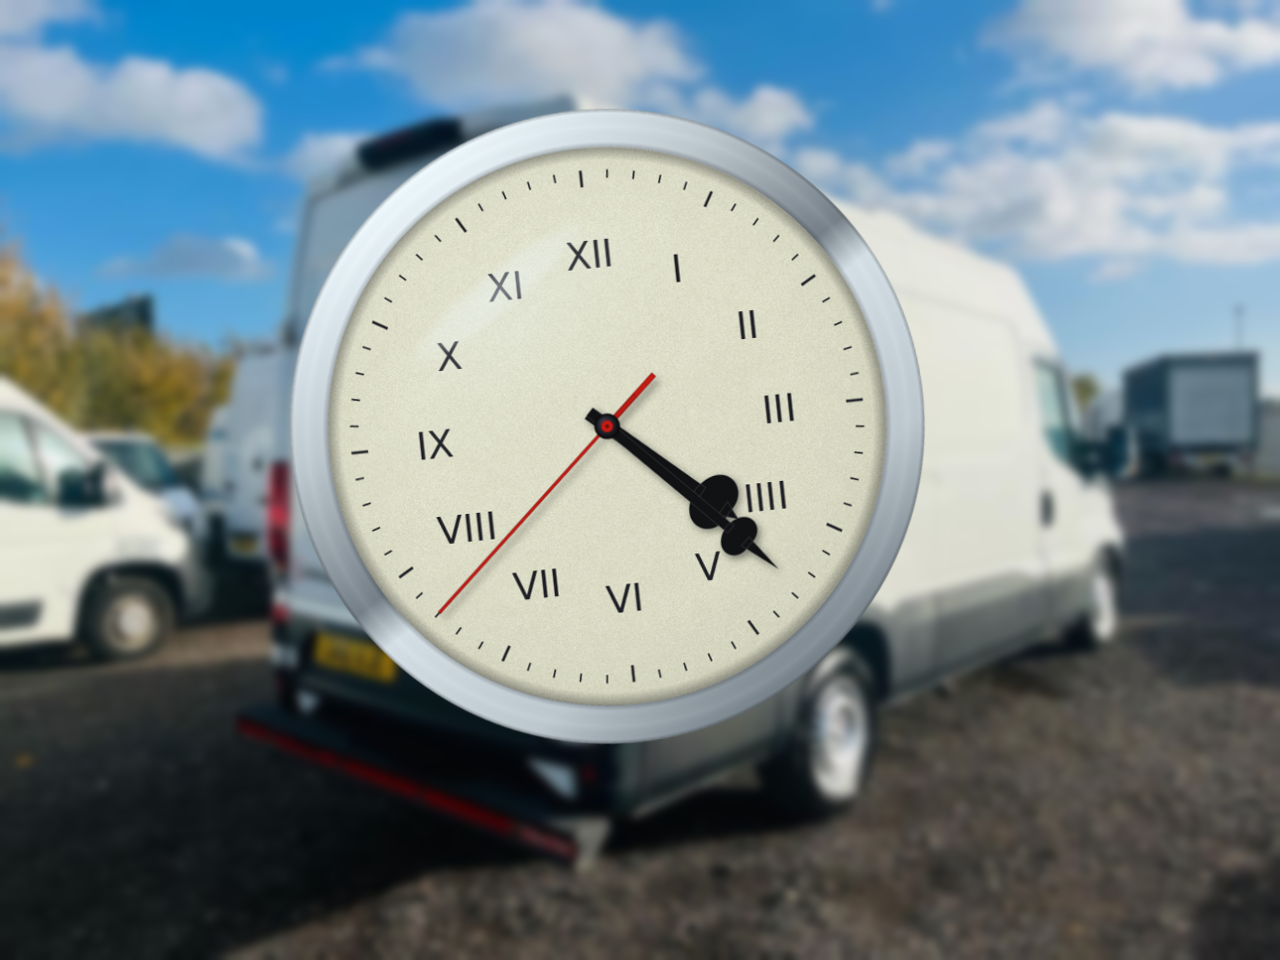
{"hour": 4, "minute": 22, "second": 38}
